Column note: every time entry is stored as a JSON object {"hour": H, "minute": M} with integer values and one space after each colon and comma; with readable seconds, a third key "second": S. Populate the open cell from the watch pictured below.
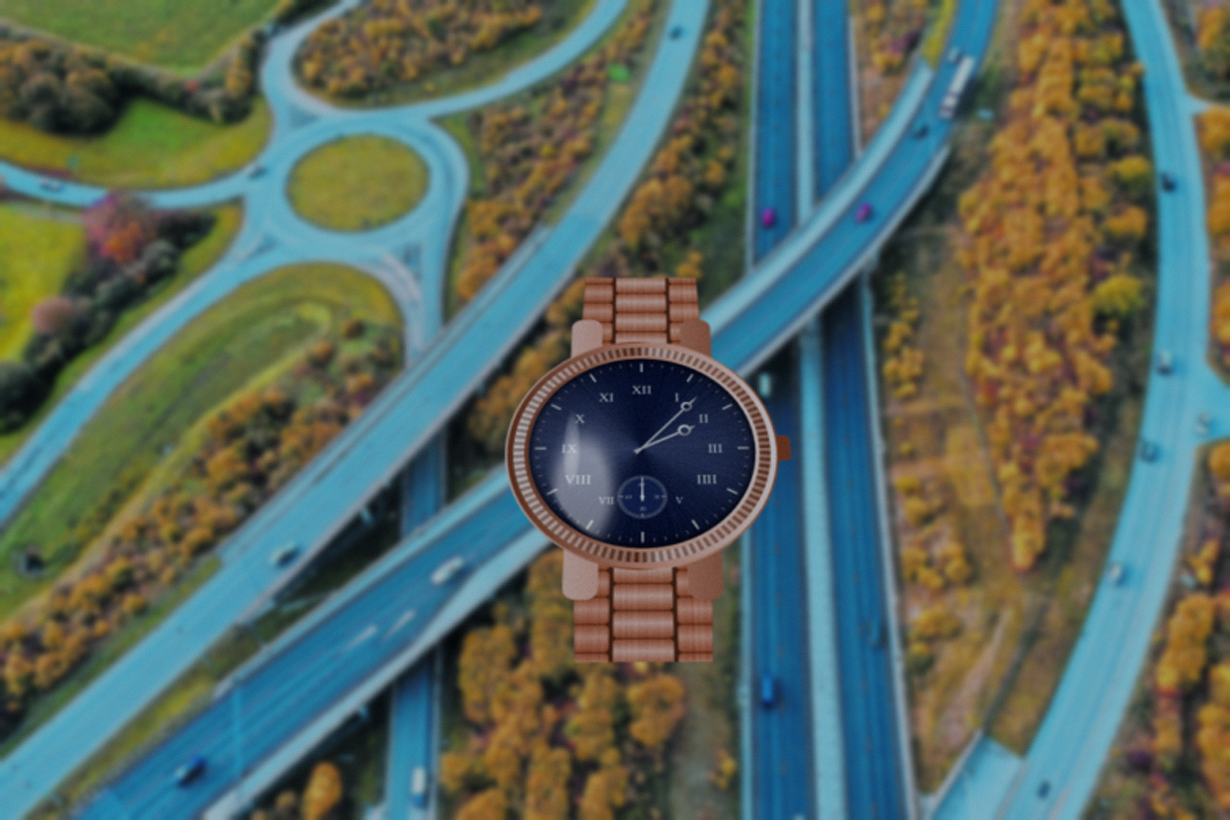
{"hour": 2, "minute": 7}
